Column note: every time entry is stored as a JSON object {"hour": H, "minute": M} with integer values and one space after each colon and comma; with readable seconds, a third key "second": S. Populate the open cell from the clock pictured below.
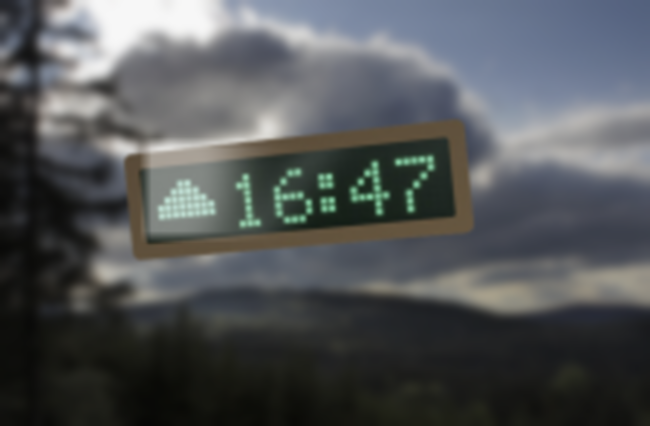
{"hour": 16, "minute": 47}
